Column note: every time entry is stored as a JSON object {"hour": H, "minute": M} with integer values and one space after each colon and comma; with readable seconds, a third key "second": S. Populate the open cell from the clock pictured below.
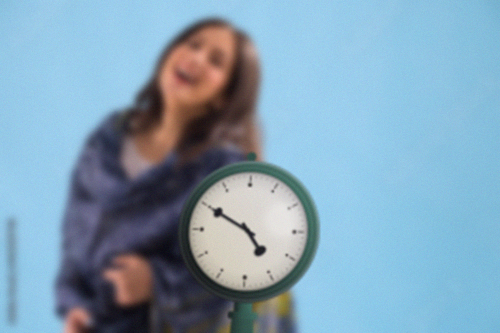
{"hour": 4, "minute": 50}
